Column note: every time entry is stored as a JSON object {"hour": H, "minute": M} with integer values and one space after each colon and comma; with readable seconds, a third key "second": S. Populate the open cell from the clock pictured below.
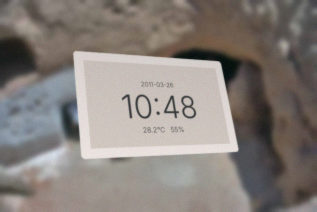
{"hour": 10, "minute": 48}
